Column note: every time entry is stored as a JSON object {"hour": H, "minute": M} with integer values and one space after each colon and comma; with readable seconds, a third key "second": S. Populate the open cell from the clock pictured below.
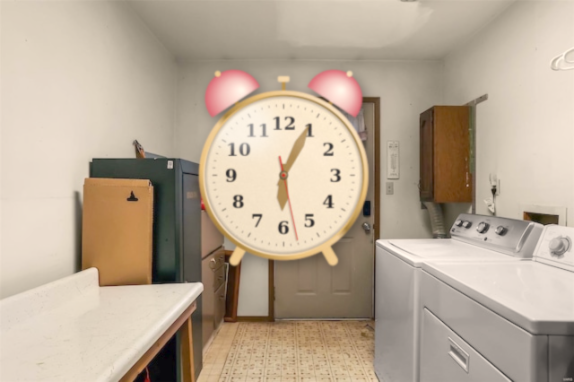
{"hour": 6, "minute": 4, "second": 28}
